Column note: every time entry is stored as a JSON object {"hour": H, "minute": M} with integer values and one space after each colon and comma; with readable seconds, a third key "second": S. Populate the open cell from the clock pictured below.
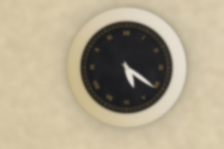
{"hour": 5, "minute": 21}
